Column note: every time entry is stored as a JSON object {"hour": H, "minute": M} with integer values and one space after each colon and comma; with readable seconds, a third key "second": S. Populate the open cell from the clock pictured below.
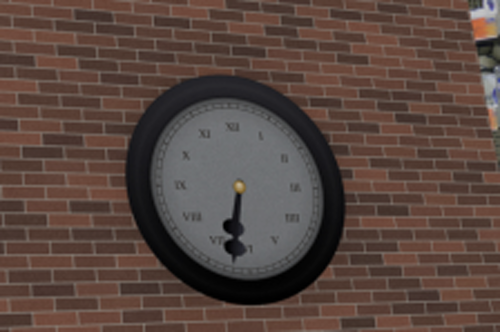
{"hour": 6, "minute": 32}
